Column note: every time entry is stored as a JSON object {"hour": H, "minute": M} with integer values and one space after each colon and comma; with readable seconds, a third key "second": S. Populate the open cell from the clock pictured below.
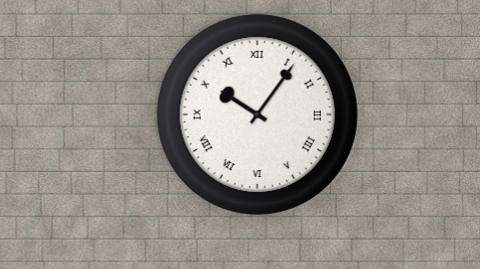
{"hour": 10, "minute": 6}
